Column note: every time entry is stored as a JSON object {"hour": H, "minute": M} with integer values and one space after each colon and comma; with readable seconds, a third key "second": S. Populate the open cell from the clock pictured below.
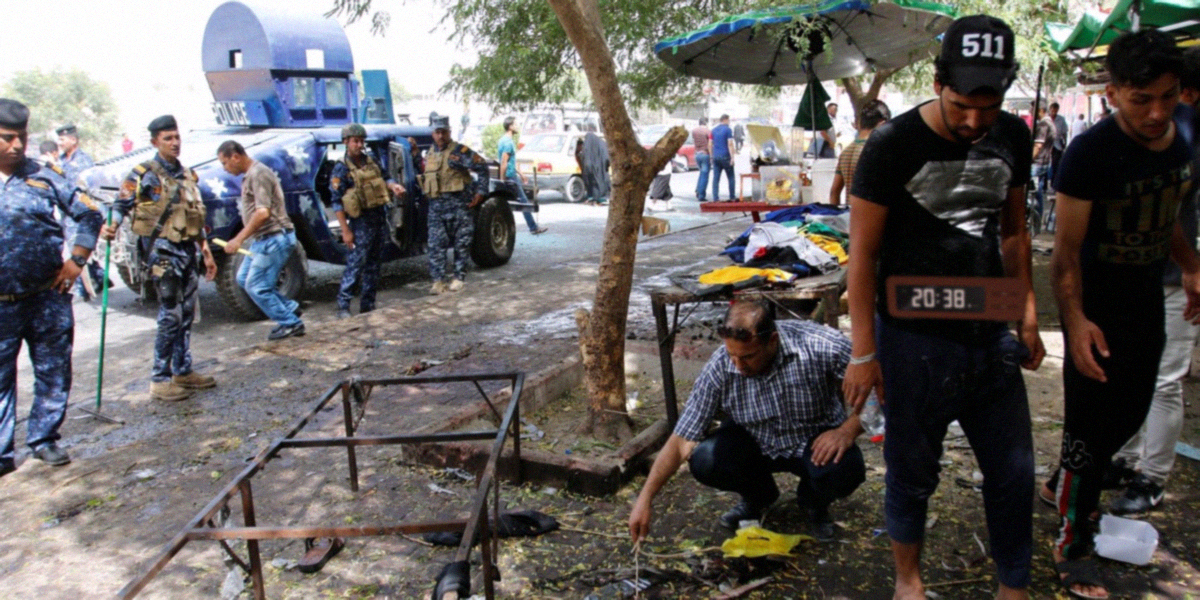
{"hour": 20, "minute": 38}
